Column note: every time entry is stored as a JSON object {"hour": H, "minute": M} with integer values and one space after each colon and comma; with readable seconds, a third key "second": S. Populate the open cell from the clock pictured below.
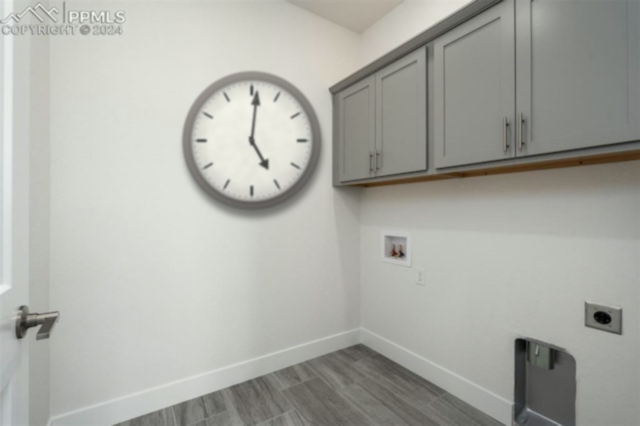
{"hour": 5, "minute": 1}
